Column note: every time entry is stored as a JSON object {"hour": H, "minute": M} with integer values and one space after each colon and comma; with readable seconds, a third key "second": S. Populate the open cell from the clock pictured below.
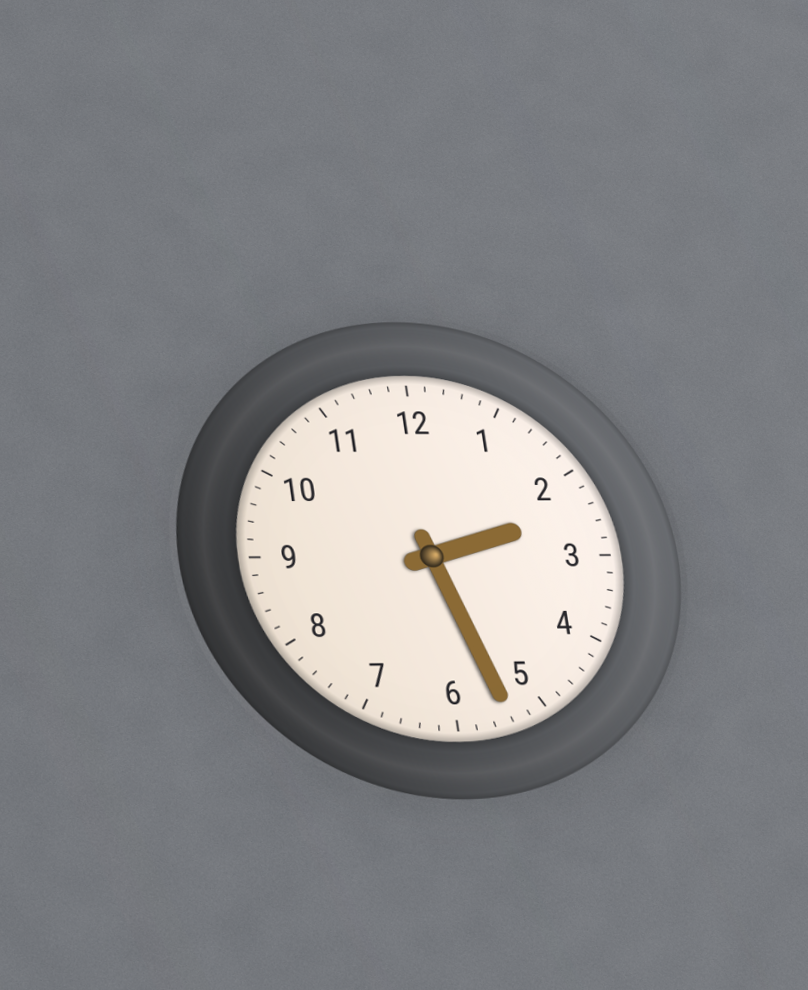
{"hour": 2, "minute": 27}
